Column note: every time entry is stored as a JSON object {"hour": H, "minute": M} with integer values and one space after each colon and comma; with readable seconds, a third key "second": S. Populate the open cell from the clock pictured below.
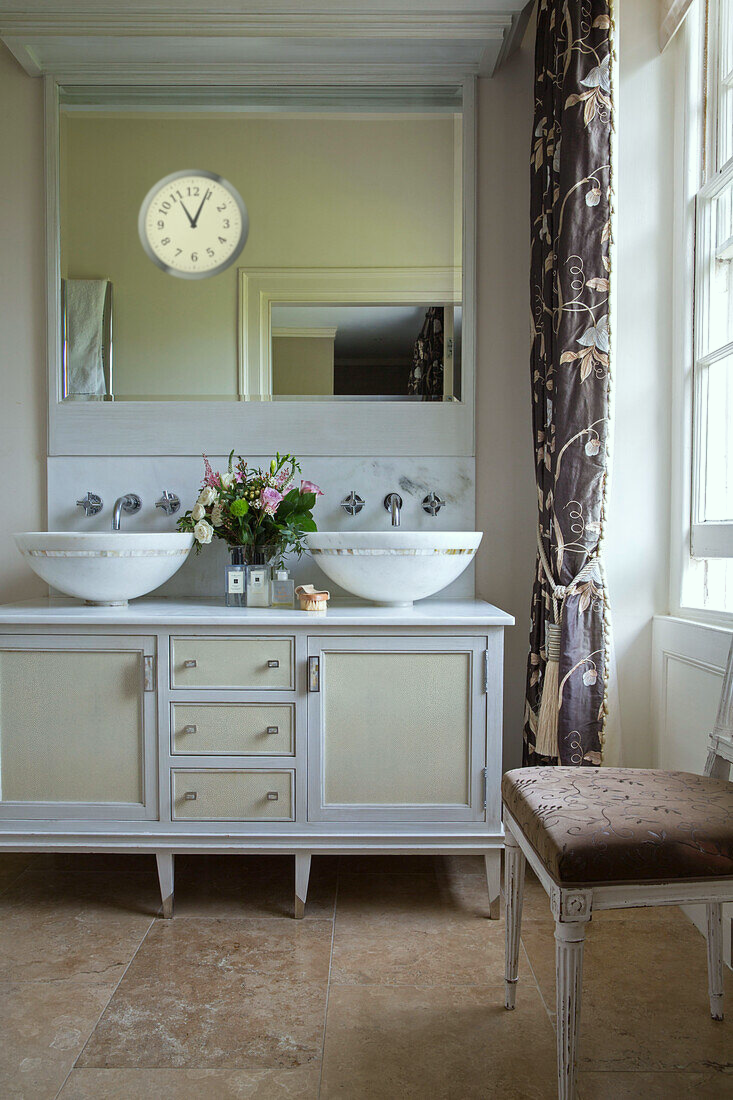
{"hour": 11, "minute": 4}
